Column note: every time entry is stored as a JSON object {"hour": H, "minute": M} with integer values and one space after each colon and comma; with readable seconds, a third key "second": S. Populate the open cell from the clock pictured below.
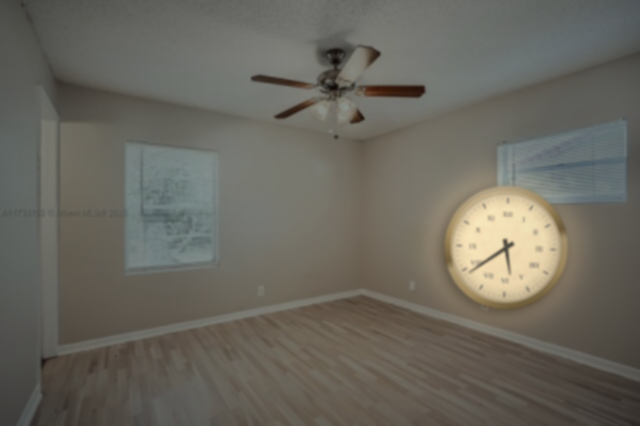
{"hour": 5, "minute": 39}
